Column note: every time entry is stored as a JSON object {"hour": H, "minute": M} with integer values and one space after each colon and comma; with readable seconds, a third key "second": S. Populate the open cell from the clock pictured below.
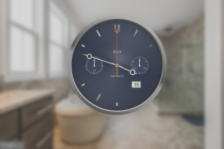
{"hour": 3, "minute": 48}
